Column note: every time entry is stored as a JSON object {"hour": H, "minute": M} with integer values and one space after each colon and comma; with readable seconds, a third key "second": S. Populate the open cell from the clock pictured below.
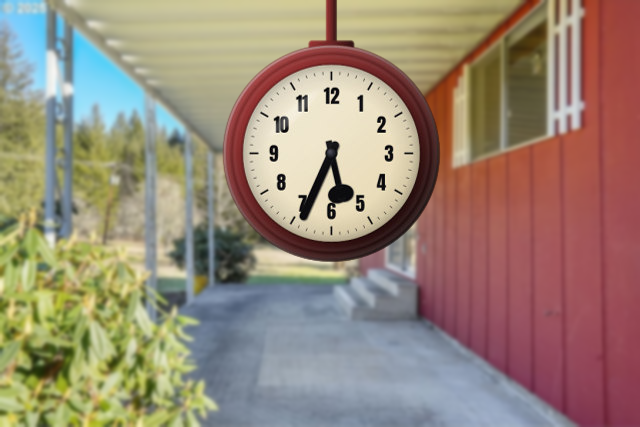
{"hour": 5, "minute": 34}
